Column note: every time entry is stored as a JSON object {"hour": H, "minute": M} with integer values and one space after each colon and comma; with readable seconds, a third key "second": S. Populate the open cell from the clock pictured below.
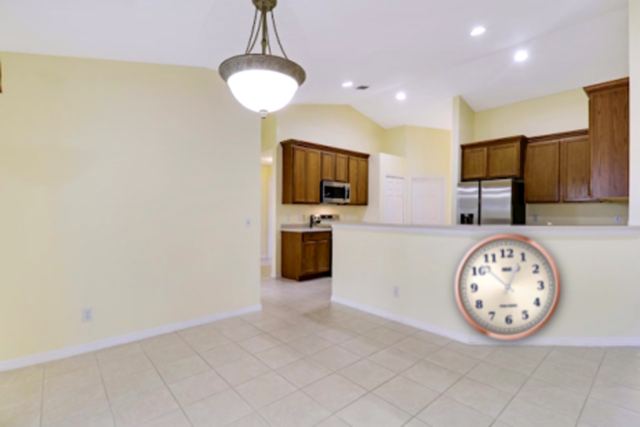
{"hour": 12, "minute": 52}
